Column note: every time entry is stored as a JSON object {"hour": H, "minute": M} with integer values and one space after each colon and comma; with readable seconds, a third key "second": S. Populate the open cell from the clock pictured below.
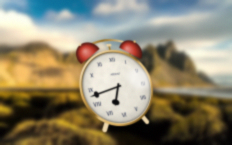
{"hour": 6, "minute": 43}
